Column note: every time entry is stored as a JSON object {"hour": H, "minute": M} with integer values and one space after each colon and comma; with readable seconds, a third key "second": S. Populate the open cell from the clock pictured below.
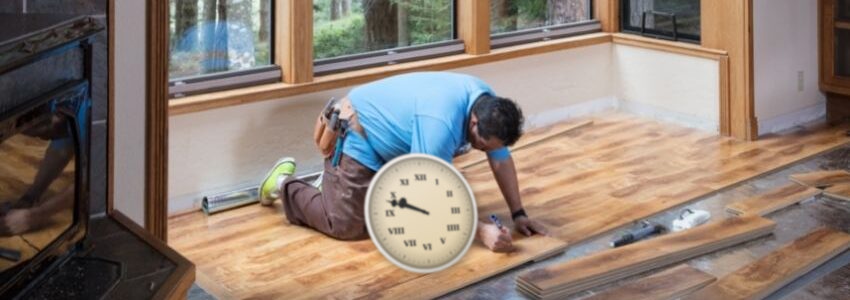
{"hour": 9, "minute": 48}
